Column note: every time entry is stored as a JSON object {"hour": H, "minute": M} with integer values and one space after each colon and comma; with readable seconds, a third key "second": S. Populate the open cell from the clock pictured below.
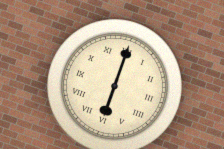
{"hour": 6, "minute": 0}
